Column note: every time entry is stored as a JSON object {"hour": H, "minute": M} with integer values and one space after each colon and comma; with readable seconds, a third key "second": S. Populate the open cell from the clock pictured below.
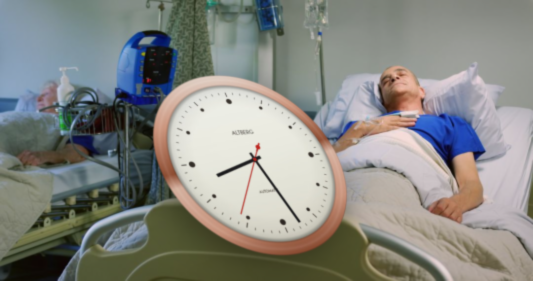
{"hour": 8, "minute": 27, "second": 36}
